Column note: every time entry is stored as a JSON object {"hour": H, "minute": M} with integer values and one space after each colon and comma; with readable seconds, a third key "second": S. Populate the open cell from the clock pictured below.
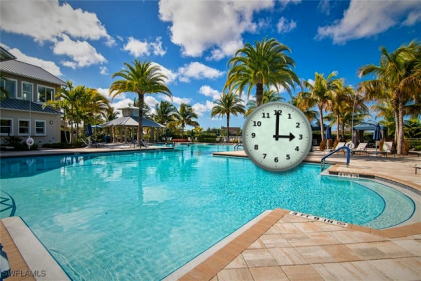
{"hour": 3, "minute": 0}
